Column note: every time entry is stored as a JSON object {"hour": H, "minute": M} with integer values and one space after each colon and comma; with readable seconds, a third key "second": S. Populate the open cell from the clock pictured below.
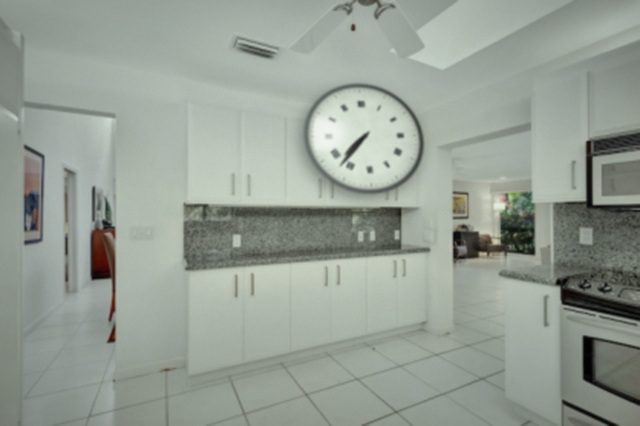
{"hour": 7, "minute": 37}
